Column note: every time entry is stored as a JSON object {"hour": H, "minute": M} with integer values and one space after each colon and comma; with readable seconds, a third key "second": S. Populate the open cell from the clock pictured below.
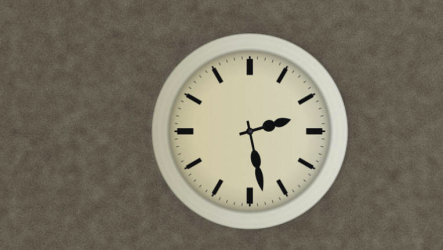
{"hour": 2, "minute": 28}
